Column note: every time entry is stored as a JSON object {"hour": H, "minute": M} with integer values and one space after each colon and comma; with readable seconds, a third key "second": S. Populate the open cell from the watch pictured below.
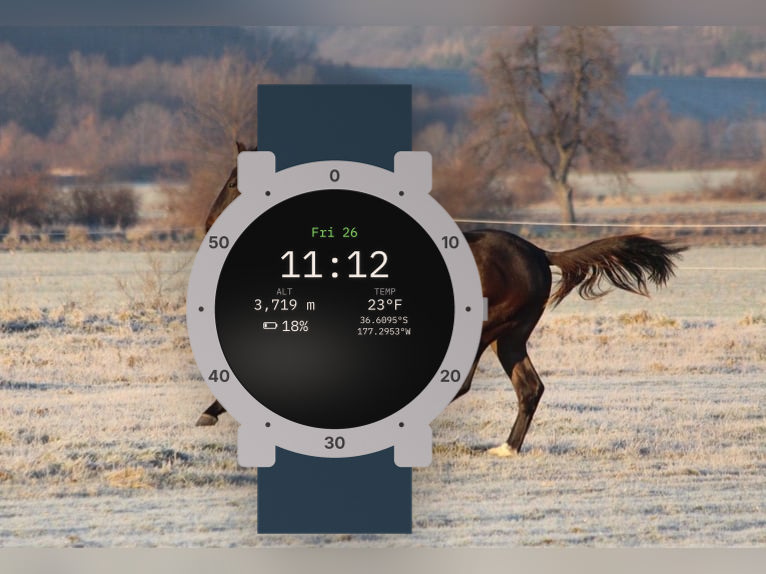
{"hour": 11, "minute": 12}
